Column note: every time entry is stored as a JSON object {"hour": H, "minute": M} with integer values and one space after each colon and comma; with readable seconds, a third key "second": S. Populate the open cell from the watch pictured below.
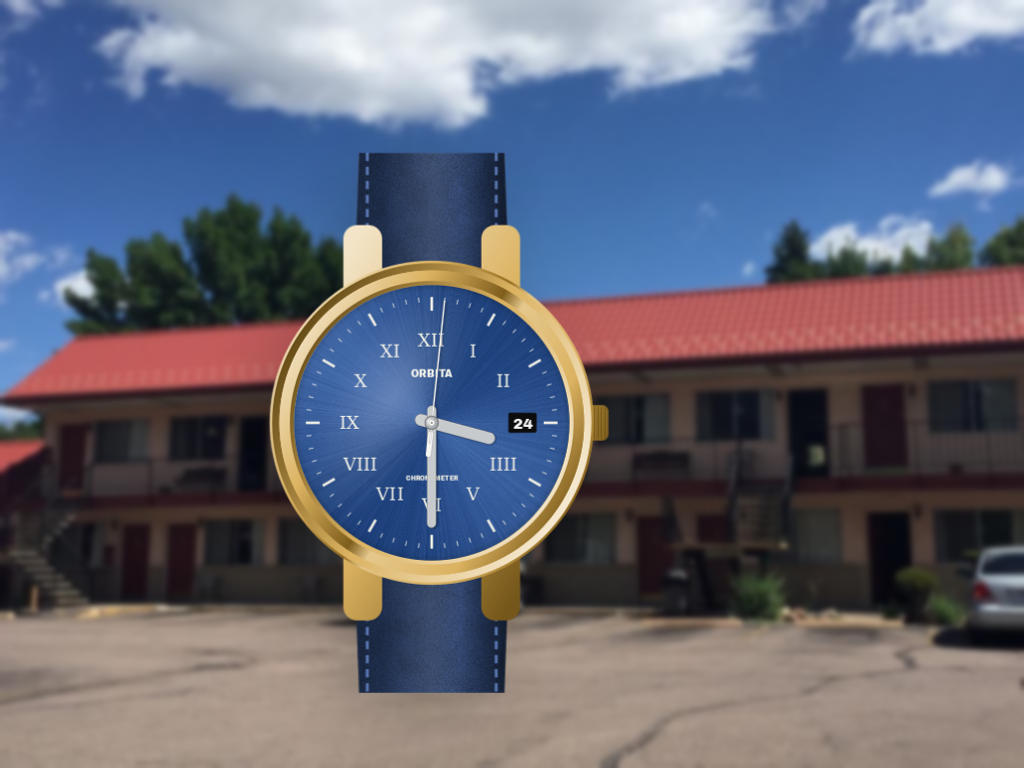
{"hour": 3, "minute": 30, "second": 1}
